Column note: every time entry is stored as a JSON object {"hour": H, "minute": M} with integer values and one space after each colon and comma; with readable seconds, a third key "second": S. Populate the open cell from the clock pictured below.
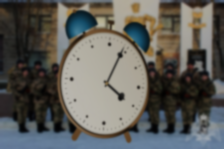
{"hour": 4, "minute": 4}
